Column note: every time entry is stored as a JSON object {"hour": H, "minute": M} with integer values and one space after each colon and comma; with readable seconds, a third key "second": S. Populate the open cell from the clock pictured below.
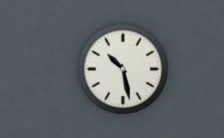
{"hour": 10, "minute": 28}
